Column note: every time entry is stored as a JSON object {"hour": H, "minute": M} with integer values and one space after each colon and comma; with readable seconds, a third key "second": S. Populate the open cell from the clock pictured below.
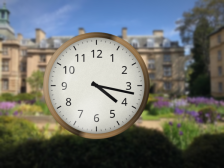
{"hour": 4, "minute": 17}
